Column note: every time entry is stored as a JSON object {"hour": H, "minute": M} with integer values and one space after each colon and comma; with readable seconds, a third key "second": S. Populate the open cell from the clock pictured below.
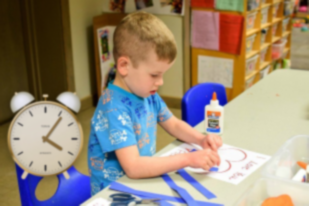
{"hour": 4, "minute": 6}
